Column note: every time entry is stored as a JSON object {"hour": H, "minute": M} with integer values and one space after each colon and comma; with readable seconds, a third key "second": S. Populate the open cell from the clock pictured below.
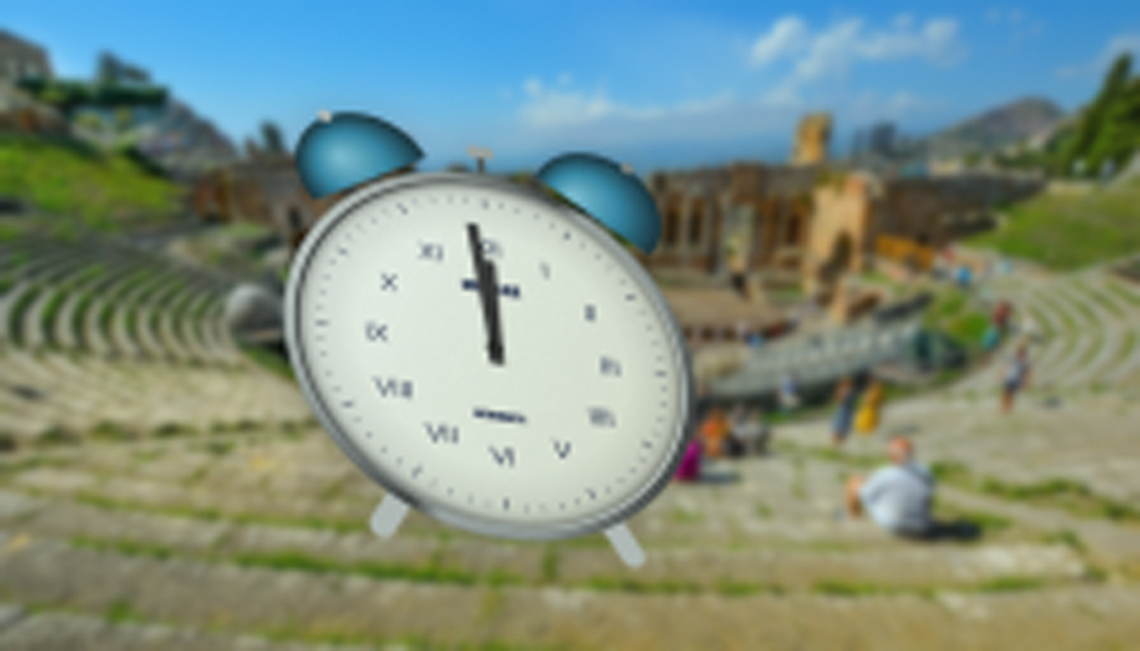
{"hour": 11, "minute": 59}
